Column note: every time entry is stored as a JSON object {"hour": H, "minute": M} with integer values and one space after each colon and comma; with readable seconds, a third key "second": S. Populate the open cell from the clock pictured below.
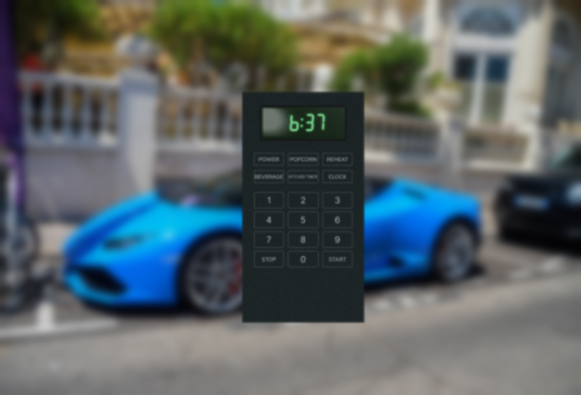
{"hour": 6, "minute": 37}
